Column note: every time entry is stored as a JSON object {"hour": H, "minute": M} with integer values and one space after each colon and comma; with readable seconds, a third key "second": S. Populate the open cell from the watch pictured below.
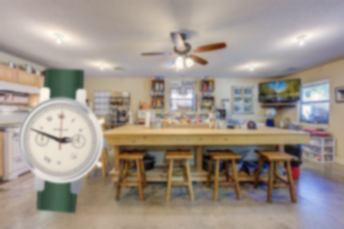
{"hour": 2, "minute": 48}
